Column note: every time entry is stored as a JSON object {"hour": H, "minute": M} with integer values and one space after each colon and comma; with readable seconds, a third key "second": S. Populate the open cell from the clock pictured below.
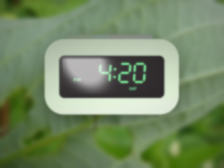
{"hour": 4, "minute": 20}
